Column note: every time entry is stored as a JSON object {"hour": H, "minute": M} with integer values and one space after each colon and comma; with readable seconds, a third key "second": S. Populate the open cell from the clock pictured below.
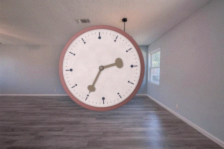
{"hour": 2, "minute": 35}
